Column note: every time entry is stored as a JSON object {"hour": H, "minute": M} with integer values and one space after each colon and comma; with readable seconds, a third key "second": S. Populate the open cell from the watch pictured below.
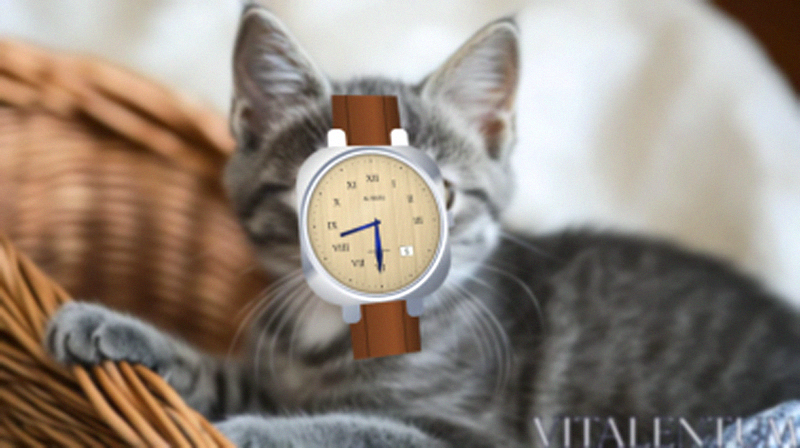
{"hour": 8, "minute": 30}
